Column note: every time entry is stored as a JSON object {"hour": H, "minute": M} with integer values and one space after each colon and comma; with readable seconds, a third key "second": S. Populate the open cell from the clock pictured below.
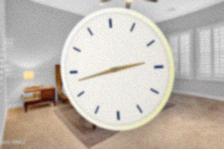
{"hour": 2, "minute": 43}
